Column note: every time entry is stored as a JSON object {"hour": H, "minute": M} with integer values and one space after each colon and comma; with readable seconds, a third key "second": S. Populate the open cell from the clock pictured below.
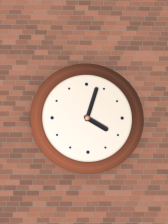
{"hour": 4, "minute": 3}
